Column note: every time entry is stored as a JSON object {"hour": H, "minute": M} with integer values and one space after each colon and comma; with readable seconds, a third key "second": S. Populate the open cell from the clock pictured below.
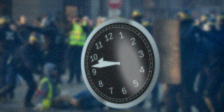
{"hour": 9, "minute": 47}
